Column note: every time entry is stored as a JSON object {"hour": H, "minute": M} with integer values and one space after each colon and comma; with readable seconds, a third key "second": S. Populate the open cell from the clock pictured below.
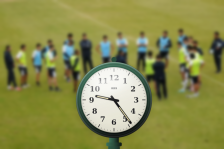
{"hour": 9, "minute": 24}
